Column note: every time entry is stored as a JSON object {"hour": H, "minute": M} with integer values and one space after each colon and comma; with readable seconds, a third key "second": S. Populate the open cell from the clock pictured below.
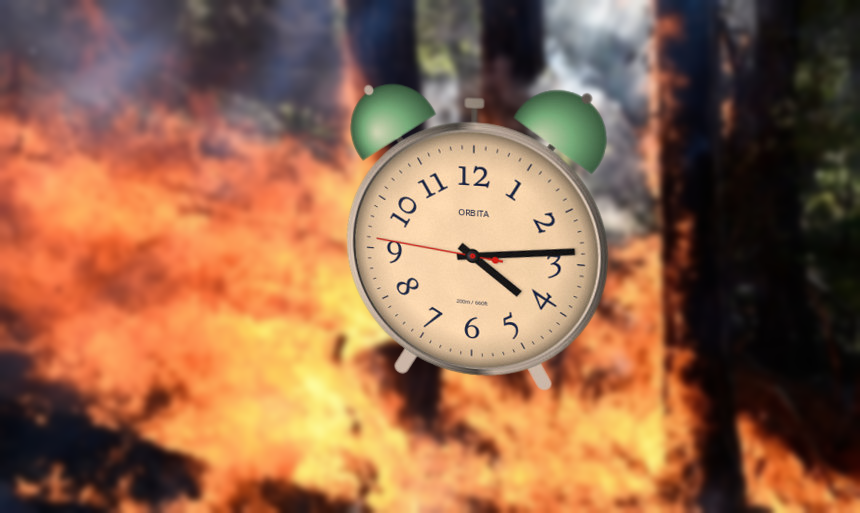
{"hour": 4, "minute": 13, "second": 46}
